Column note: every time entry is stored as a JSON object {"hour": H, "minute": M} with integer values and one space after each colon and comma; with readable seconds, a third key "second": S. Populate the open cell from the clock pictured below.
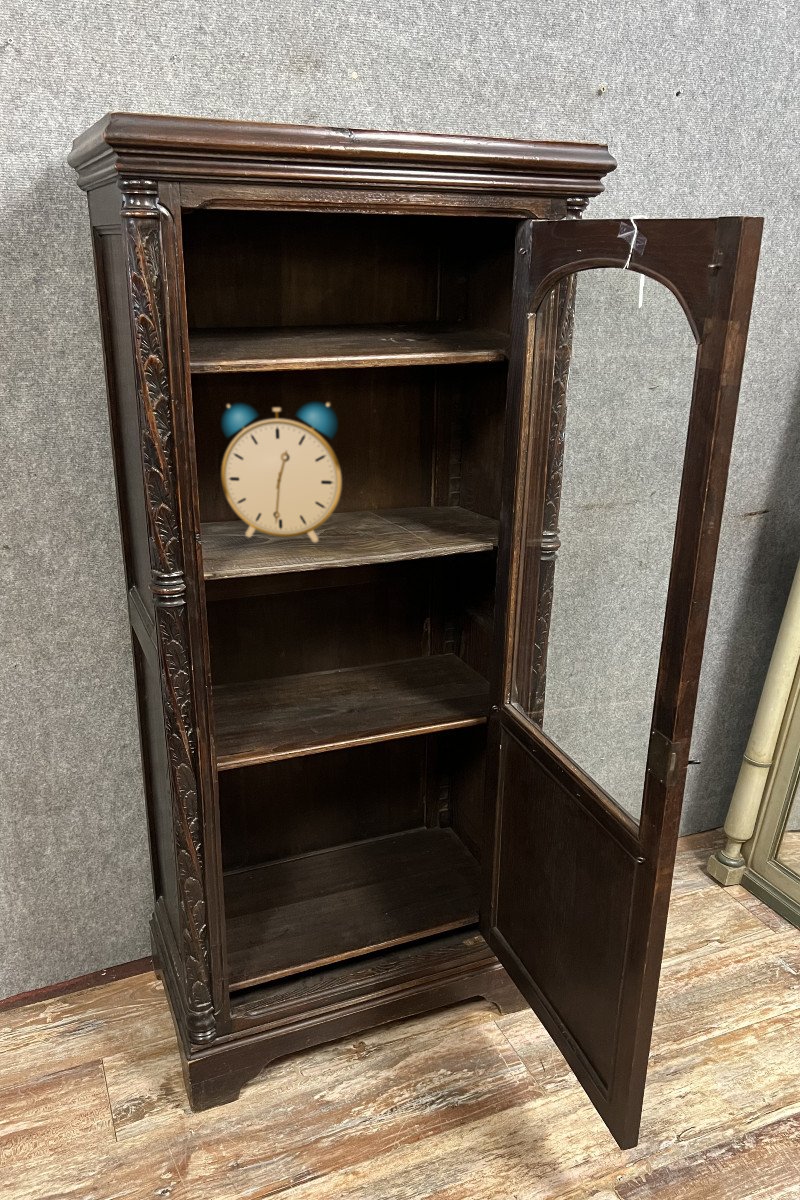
{"hour": 12, "minute": 31}
